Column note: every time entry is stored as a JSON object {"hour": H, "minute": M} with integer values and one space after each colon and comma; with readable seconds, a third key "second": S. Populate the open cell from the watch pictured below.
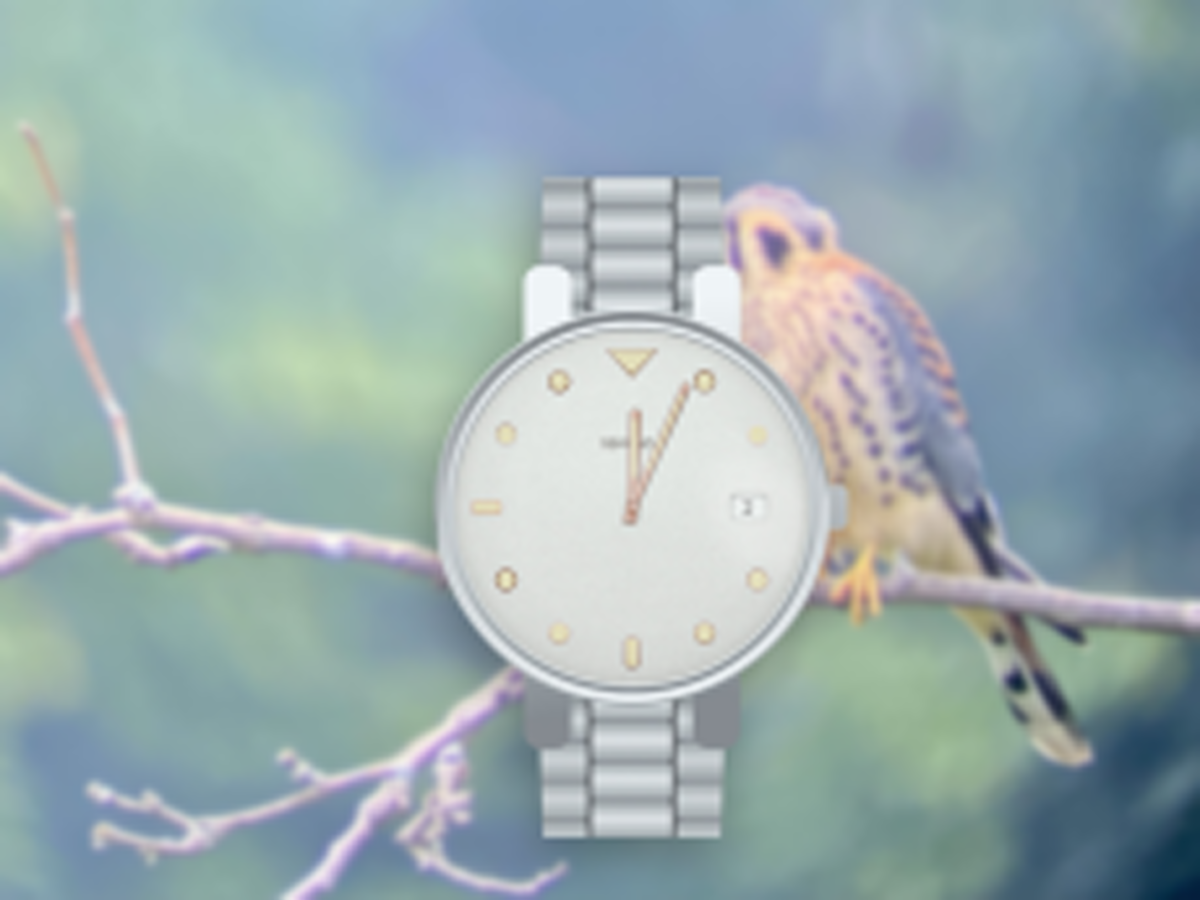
{"hour": 12, "minute": 4}
